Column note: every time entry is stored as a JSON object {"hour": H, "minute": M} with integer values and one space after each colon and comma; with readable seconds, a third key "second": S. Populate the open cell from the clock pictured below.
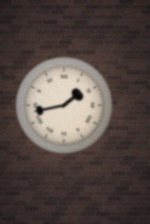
{"hour": 1, "minute": 43}
